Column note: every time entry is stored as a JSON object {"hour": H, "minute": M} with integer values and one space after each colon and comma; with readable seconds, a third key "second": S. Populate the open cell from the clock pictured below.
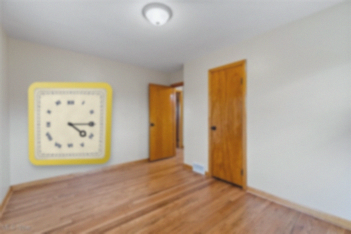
{"hour": 4, "minute": 15}
